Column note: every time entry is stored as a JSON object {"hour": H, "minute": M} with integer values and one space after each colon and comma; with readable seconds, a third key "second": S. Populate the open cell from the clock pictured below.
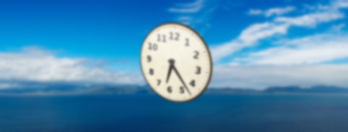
{"hour": 6, "minute": 23}
